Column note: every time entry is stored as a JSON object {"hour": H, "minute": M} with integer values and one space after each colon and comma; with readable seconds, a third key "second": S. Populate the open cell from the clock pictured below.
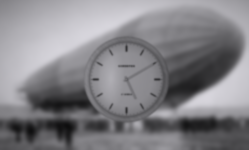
{"hour": 5, "minute": 10}
